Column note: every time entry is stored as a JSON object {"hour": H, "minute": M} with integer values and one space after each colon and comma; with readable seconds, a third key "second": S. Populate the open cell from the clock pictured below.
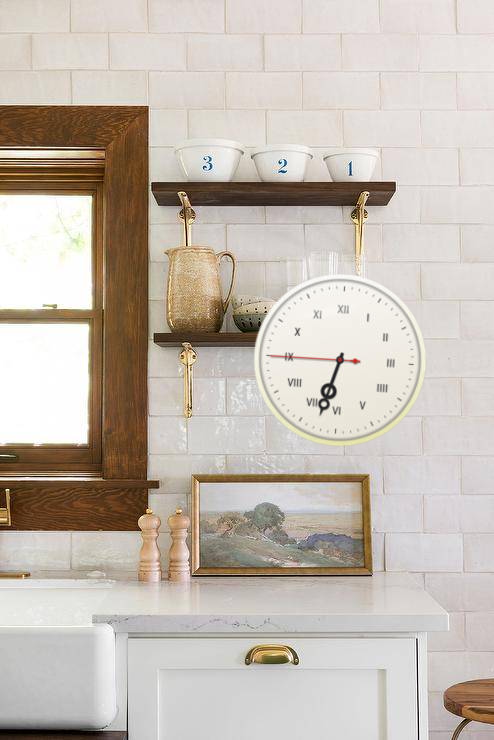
{"hour": 6, "minute": 32, "second": 45}
